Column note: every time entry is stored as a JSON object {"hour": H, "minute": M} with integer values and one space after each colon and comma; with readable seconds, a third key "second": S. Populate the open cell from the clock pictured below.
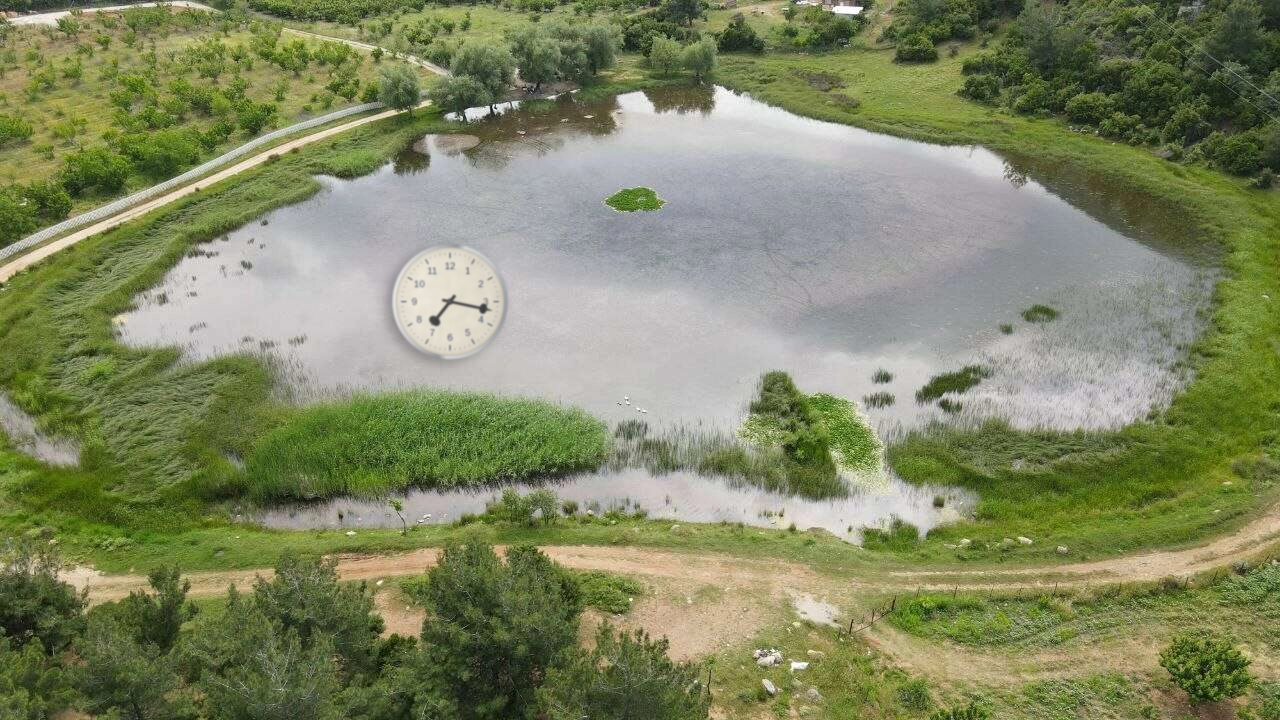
{"hour": 7, "minute": 17}
